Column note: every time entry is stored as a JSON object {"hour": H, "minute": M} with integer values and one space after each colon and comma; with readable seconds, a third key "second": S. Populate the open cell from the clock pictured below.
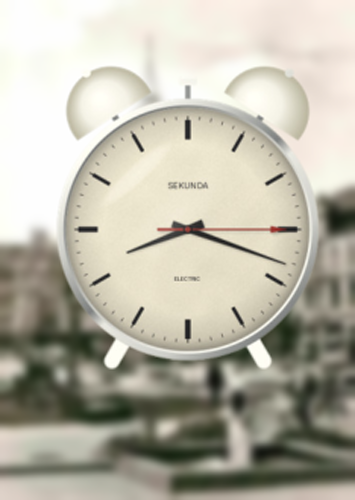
{"hour": 8, "minute": 18, "second": 15}
